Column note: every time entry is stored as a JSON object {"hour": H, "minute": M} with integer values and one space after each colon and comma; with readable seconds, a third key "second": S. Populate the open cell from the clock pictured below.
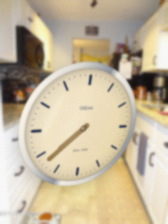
{"hour": 7, "minute": 38}
